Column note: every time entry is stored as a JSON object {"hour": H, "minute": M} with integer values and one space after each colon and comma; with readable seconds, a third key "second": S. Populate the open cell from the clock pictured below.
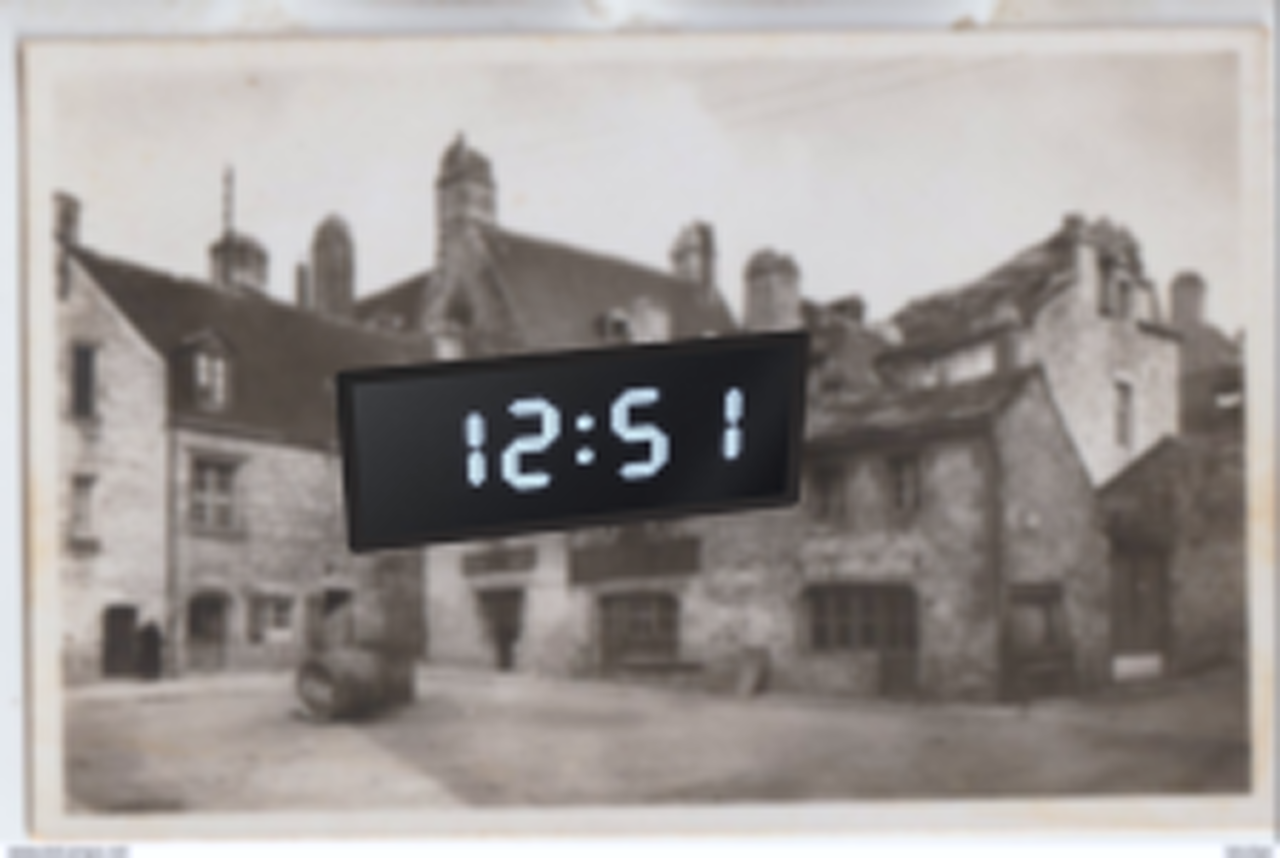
{"hour": 12, "minute": 51}
